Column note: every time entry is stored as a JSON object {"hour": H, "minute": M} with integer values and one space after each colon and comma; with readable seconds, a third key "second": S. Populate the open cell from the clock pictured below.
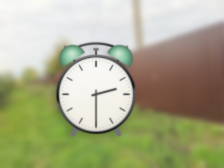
{"hour": 2, "minute": 30}
